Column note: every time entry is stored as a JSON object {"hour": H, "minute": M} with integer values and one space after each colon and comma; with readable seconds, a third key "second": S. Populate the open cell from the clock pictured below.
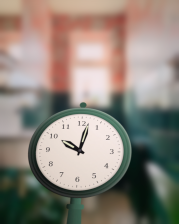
{"hour": 10, "minute": 2}
